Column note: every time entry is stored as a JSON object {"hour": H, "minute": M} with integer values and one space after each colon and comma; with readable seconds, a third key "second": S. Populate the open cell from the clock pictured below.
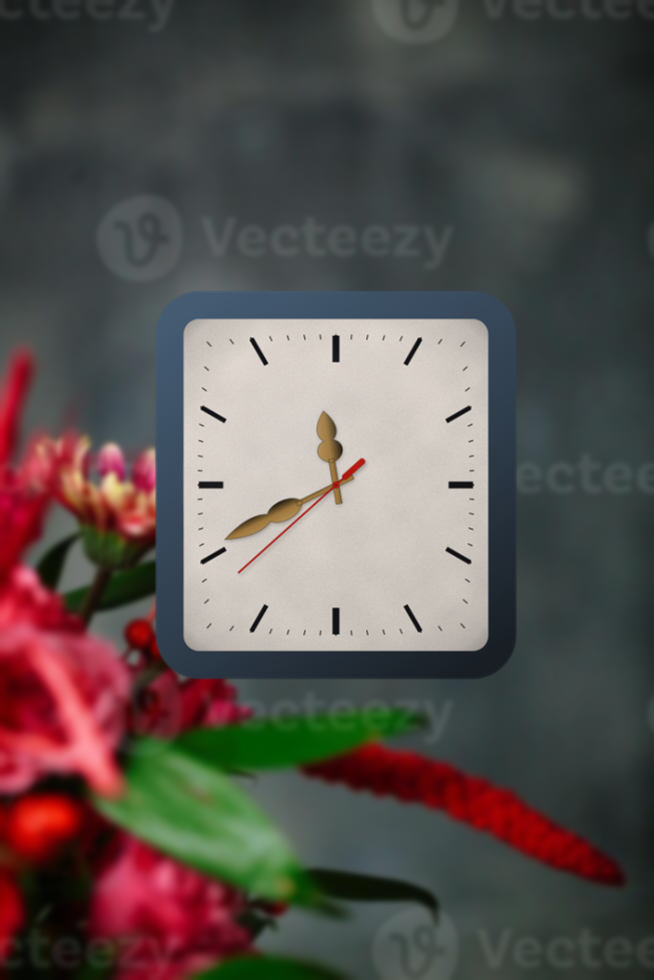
{"hour": 11, "minute": 40, "second": 38}
